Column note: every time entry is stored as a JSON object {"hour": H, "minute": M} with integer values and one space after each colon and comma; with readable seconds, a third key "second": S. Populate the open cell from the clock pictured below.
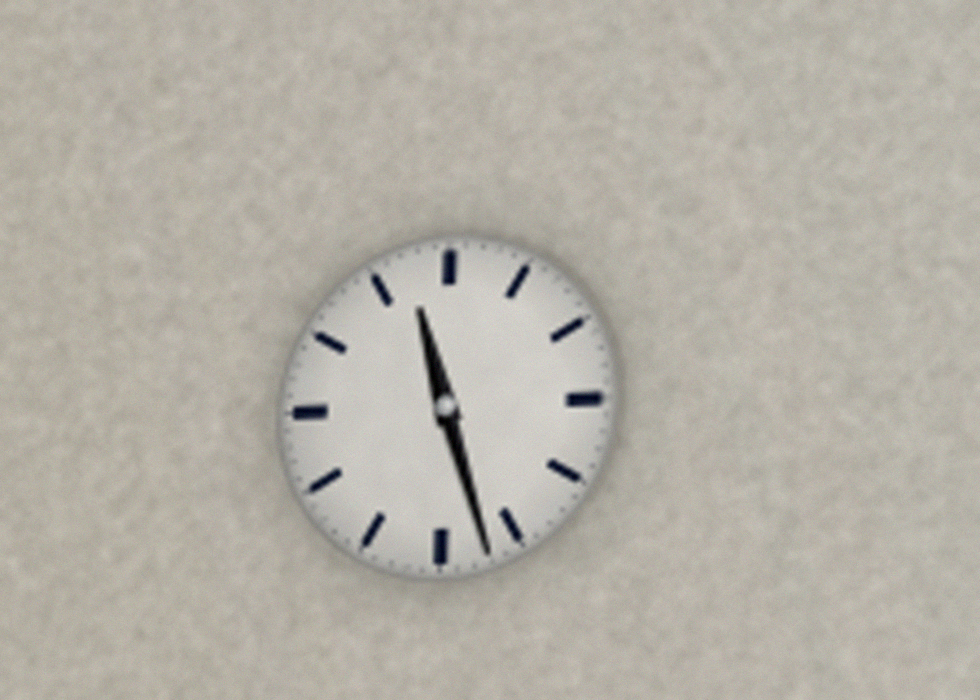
{"hour": 11, "minute": 27}
